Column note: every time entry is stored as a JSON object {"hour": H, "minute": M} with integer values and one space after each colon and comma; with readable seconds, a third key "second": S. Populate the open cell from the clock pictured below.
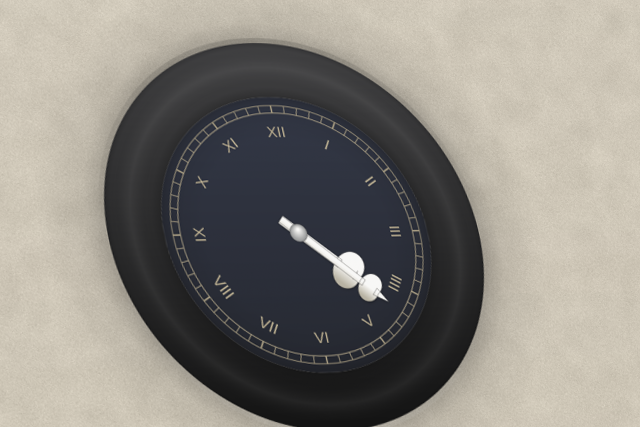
{"hour": 4, "minute": 22}
